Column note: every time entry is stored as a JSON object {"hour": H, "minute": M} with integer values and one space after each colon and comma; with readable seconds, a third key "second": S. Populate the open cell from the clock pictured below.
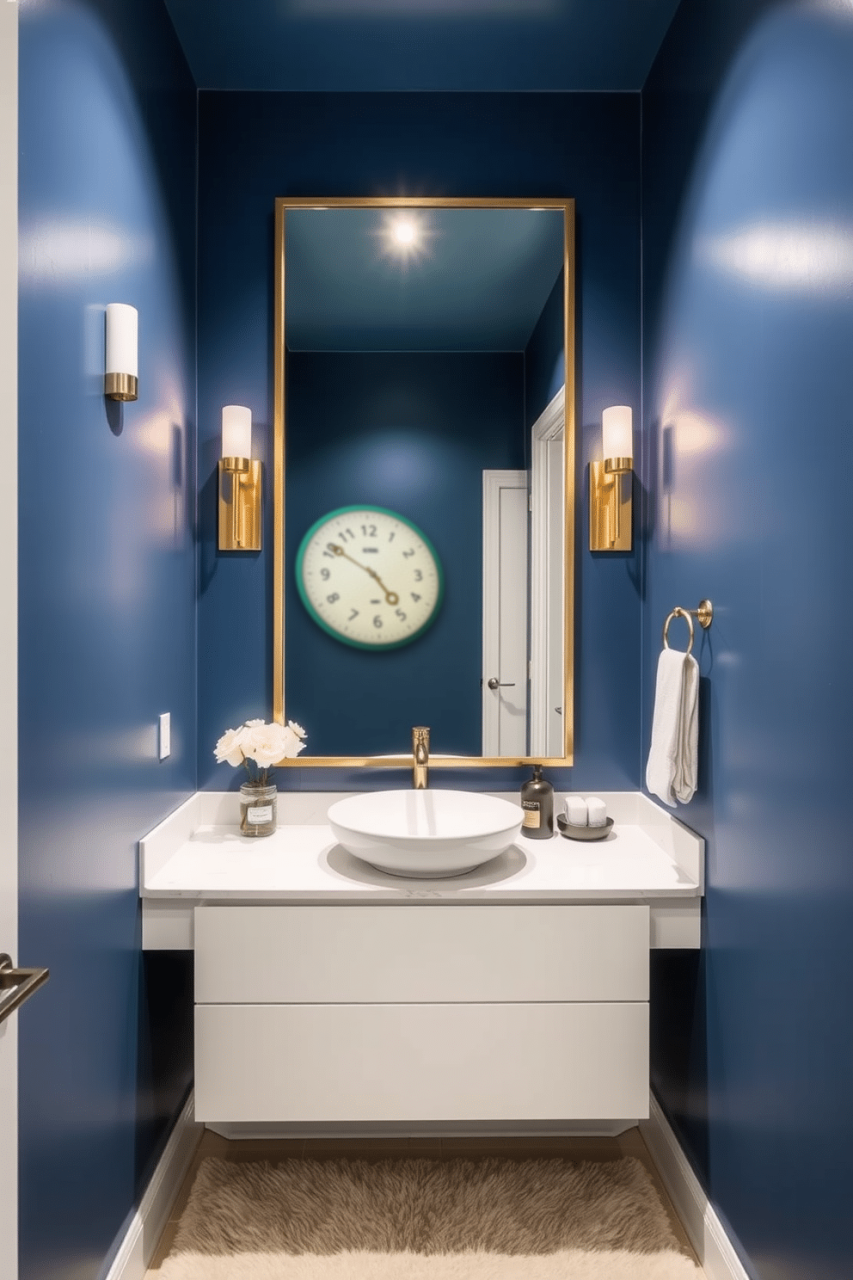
{"hour": 4, "minute": 51}
